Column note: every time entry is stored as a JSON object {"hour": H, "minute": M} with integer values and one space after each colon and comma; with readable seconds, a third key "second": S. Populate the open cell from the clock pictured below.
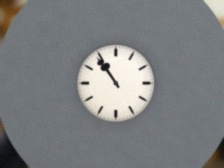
{"hour": 10, "minute": 54}
